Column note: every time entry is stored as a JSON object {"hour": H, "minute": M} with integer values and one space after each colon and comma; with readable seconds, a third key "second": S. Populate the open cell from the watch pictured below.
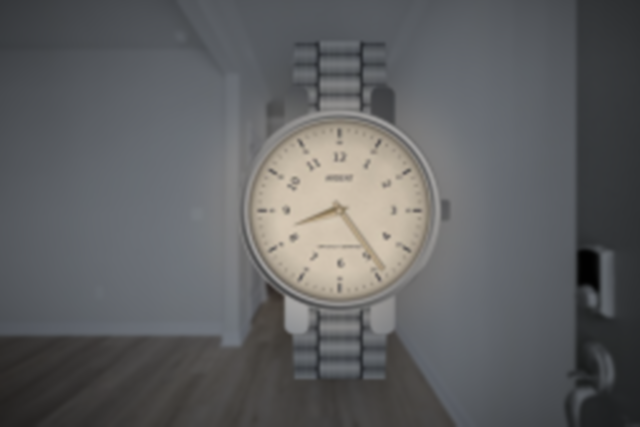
{"hour": 8, "minute": 24}
